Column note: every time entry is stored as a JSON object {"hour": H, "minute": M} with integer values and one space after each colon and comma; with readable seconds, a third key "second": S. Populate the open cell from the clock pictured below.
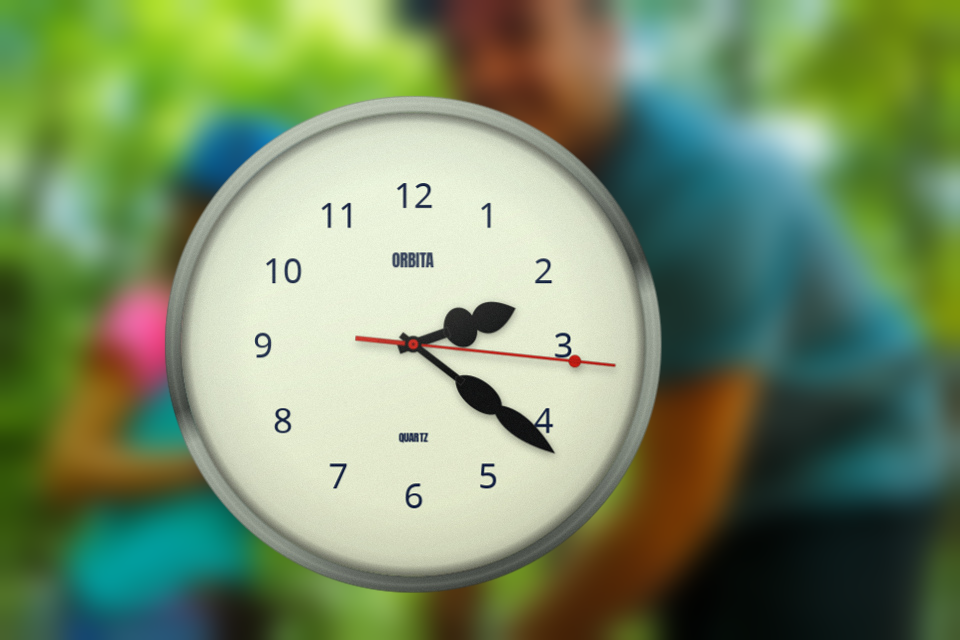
{"hour": 2, "minute": 21, "second": 16}
